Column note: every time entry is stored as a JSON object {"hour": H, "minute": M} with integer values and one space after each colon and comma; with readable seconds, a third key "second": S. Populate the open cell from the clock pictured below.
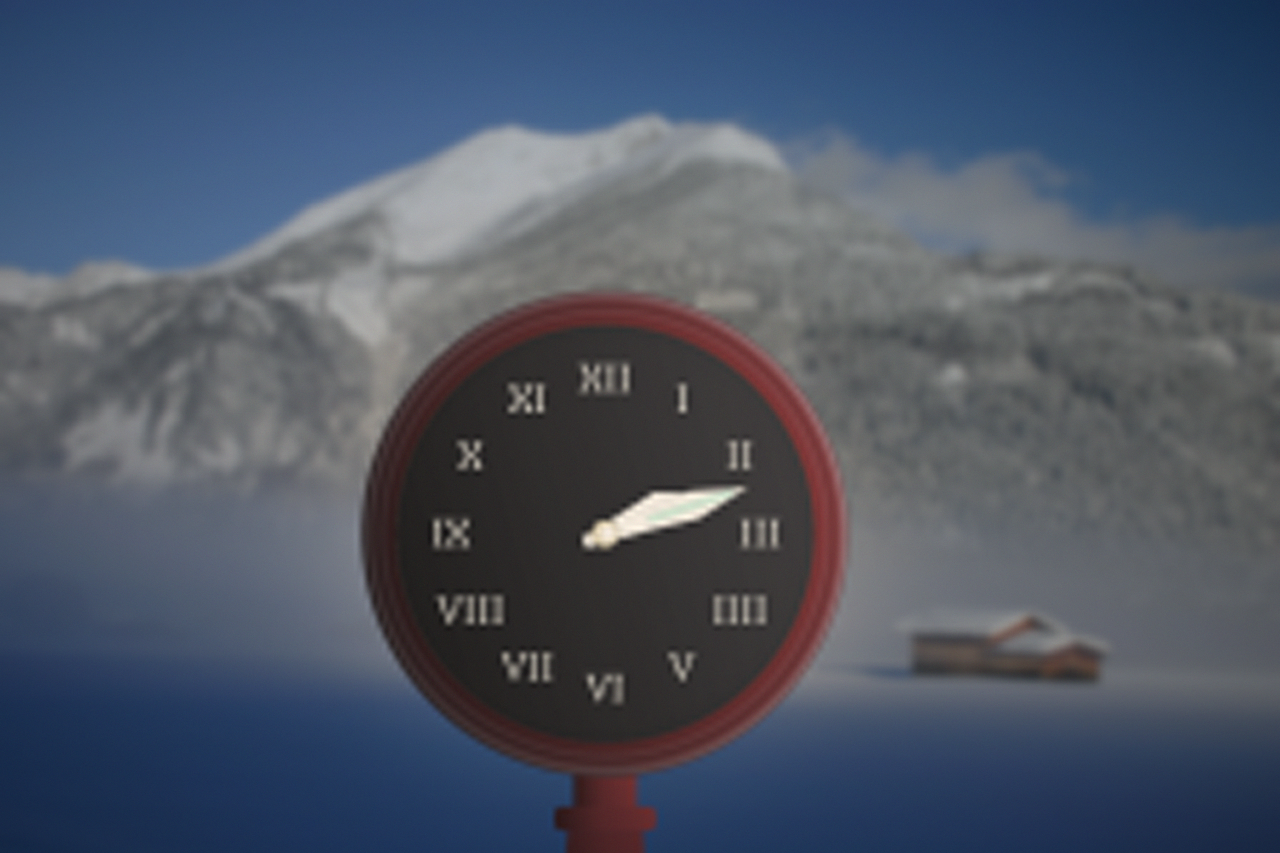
{"hour": 2, "minute": 12}
